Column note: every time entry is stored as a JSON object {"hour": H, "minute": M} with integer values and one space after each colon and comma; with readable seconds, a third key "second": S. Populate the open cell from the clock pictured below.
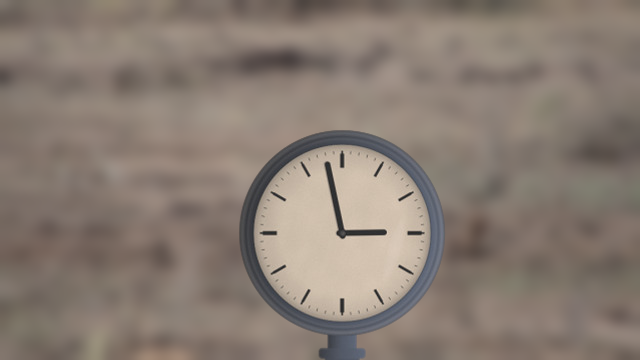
{"hour": 2, "minute": 58}
